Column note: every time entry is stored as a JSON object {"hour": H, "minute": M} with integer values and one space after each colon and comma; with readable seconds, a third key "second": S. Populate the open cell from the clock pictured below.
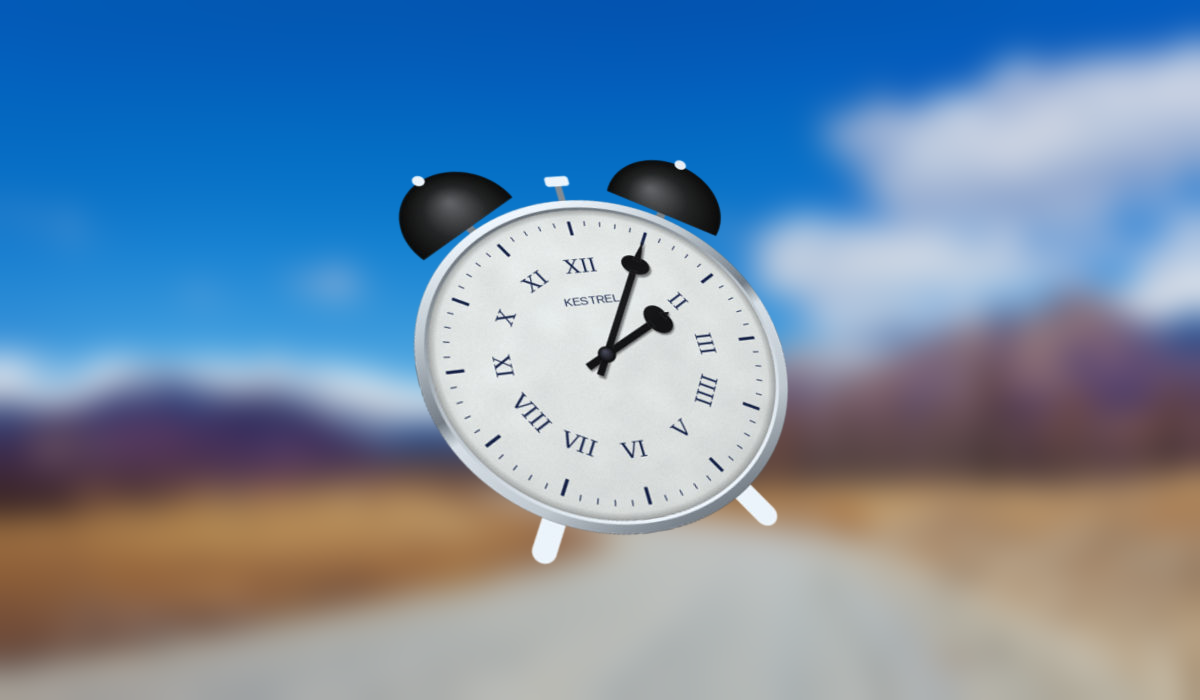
{"hour": 2, "minute": 5}
